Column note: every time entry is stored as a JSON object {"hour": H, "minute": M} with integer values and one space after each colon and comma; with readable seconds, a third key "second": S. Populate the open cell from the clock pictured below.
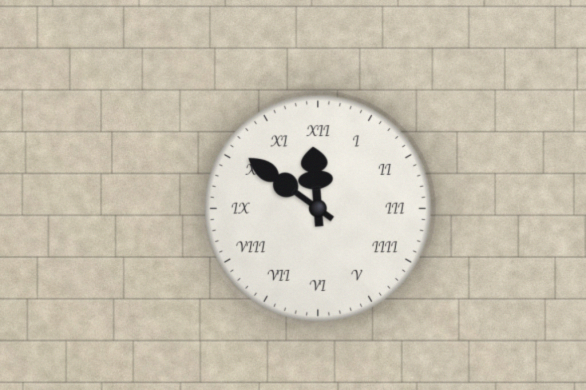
{"hour": 11, "minute": 51}
